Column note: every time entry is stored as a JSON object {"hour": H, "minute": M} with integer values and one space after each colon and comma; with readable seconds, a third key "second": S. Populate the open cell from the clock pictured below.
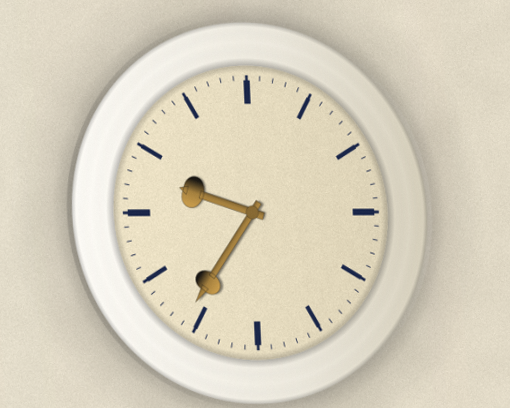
{"hour": 9, "minute": 36}
